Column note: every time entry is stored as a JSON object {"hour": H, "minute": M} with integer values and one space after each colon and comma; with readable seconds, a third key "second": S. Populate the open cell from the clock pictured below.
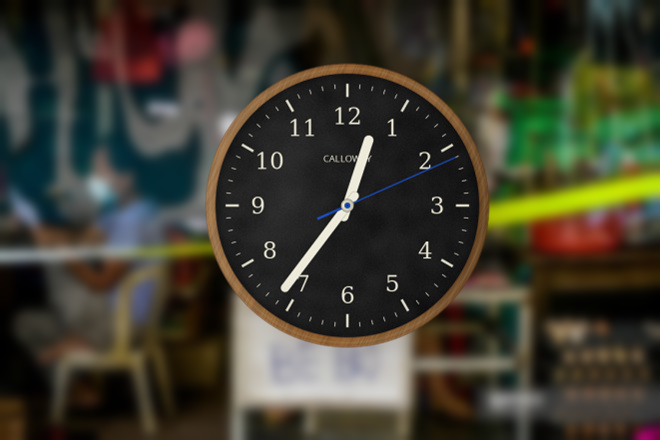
{"hour": 12, "minute": 36, "second": 11}
